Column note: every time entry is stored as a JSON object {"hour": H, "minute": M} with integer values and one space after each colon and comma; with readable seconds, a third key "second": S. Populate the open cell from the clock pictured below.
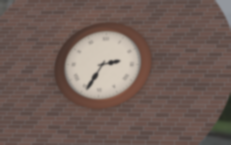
{"hour": 2, "minute": 34}
